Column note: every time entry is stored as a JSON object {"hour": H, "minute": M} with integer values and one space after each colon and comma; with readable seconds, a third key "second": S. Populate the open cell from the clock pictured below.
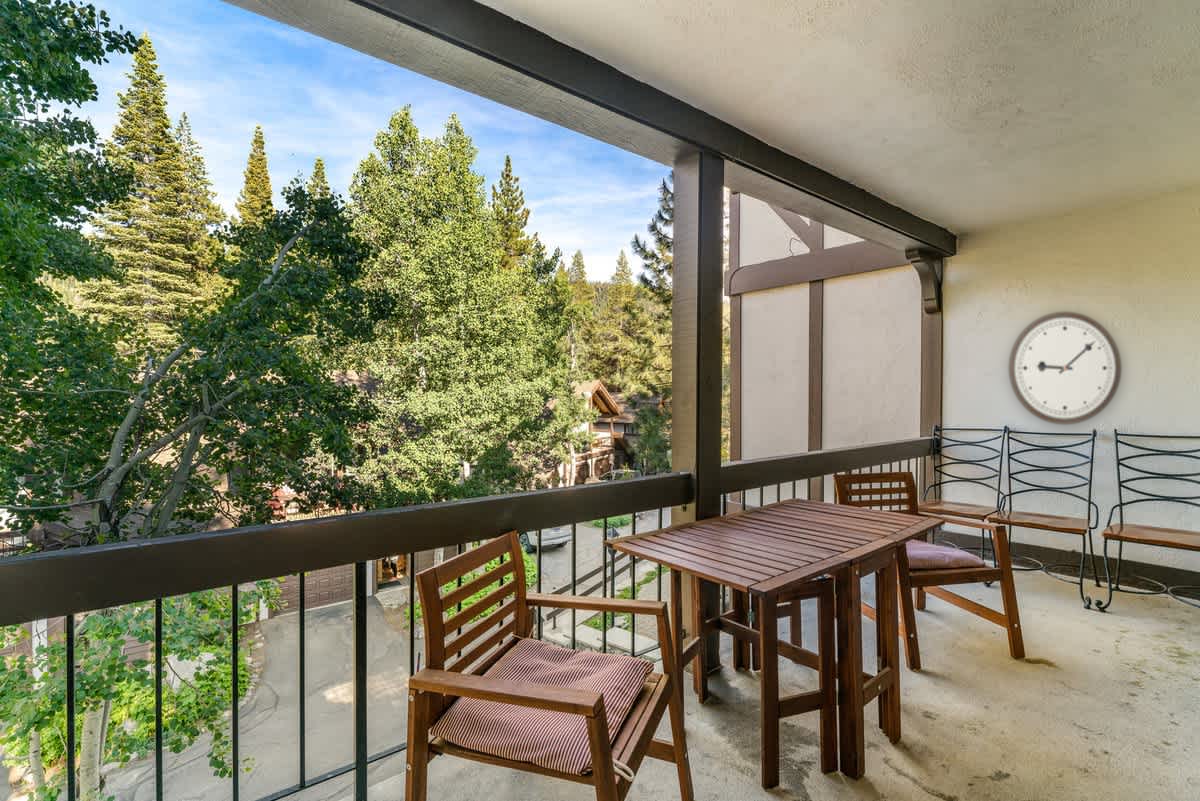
{"hour": 9, "minute": 8}
